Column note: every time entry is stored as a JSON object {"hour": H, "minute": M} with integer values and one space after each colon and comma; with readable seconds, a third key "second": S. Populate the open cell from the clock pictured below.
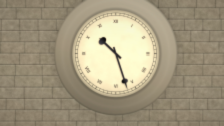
{"hour": 10, "minute": 27}
